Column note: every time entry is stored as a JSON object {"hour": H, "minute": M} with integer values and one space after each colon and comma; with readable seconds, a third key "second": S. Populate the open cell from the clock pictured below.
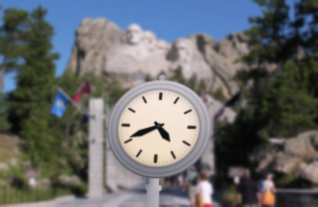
{"hour": 4, "minute": 41}
